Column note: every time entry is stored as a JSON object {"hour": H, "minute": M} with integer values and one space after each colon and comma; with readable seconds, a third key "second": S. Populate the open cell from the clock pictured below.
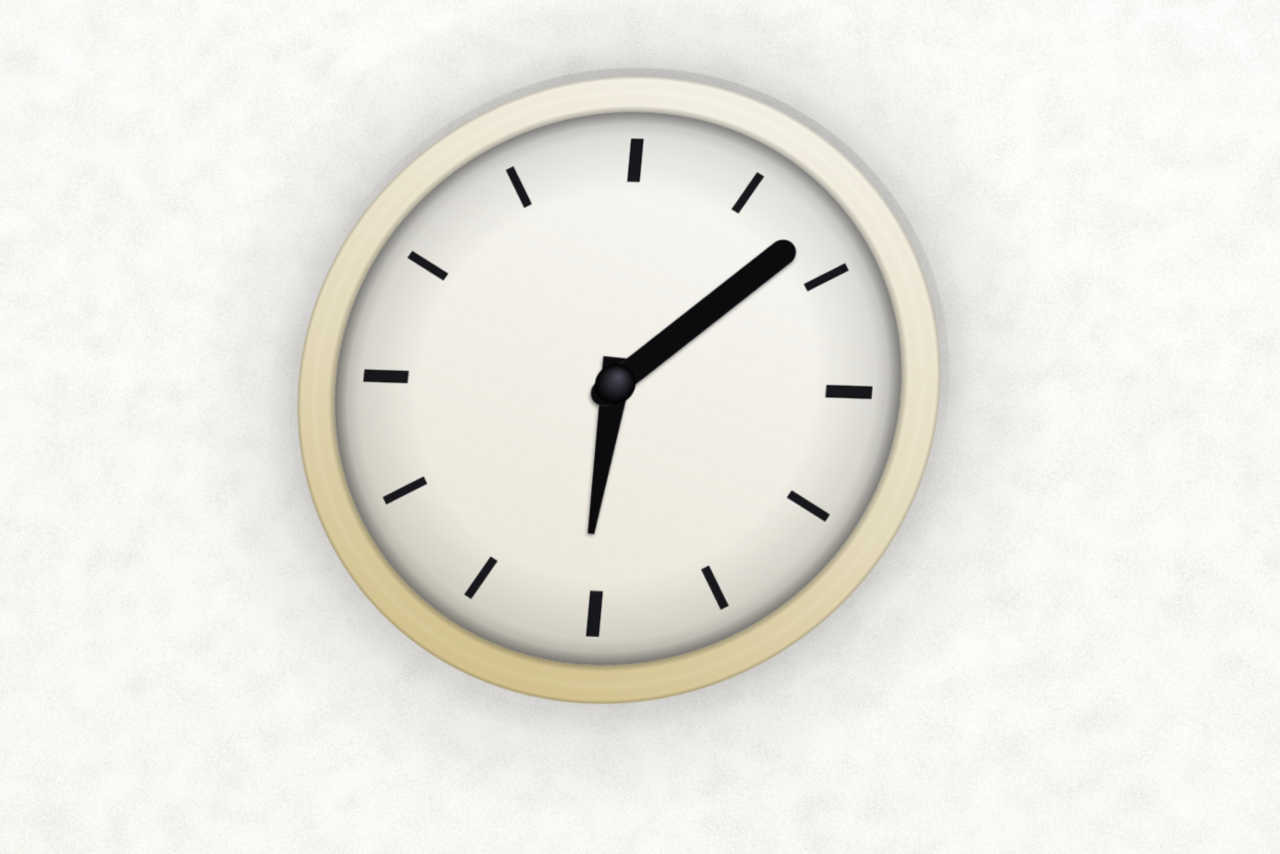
{"hour": 6, "minute": 8}
